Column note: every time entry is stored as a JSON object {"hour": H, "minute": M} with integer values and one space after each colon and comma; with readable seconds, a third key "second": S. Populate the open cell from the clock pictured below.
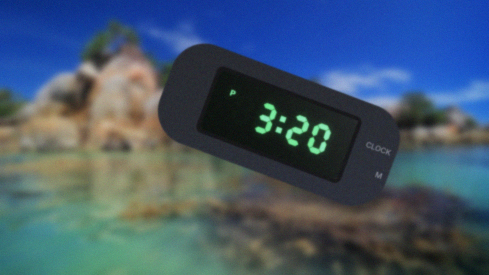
{"hour": 3, "minute": 20}
